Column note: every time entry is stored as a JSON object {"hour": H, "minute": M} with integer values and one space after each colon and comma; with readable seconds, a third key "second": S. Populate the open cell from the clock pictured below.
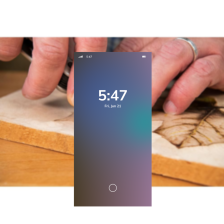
{"hour": 5, "minute": 47}
